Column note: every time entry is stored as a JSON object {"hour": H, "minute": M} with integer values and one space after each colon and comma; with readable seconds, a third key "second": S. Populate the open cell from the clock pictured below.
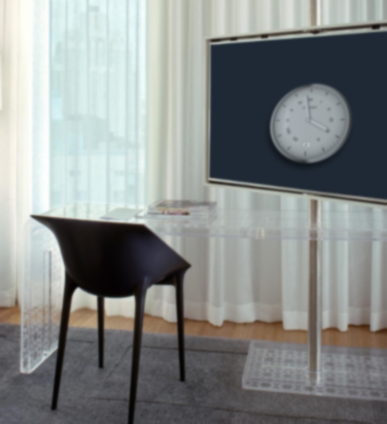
{"hour": 3, "minute": 58}
